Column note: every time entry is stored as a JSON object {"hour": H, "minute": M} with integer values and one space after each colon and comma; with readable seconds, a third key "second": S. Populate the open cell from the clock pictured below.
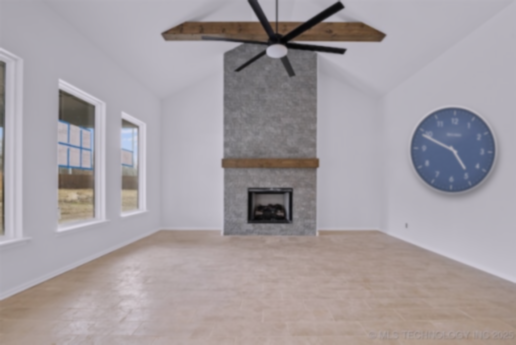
{"hour": 4, "minute": 49}
